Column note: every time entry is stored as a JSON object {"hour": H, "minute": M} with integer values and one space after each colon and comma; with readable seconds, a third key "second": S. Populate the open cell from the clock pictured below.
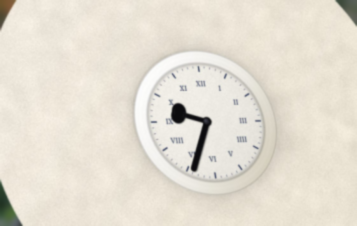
{"hour": 9, "minute": 34}
